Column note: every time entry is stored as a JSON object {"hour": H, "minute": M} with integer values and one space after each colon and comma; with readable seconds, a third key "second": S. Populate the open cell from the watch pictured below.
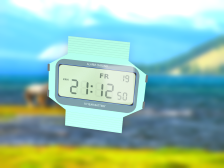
{"hour": 21, "minute": 12, "second": 50}
